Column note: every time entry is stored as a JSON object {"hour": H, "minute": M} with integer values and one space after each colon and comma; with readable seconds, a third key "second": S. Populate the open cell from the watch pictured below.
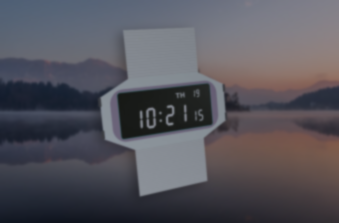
{"hour": 10, "minute": 21, "second": 15}
